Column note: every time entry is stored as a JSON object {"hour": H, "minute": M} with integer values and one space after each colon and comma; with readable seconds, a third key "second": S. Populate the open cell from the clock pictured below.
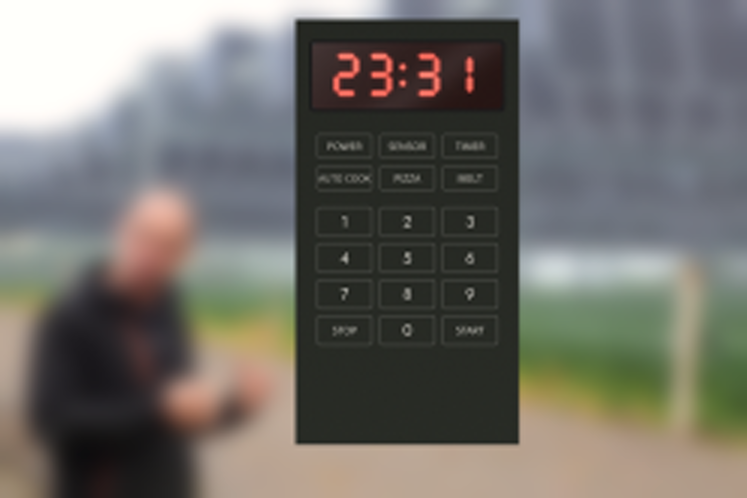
{"hour": 23, "minute": 31}
